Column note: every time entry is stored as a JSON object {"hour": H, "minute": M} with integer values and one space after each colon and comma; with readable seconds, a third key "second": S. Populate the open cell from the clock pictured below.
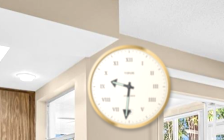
{"hour": 9, "minute": 31}
